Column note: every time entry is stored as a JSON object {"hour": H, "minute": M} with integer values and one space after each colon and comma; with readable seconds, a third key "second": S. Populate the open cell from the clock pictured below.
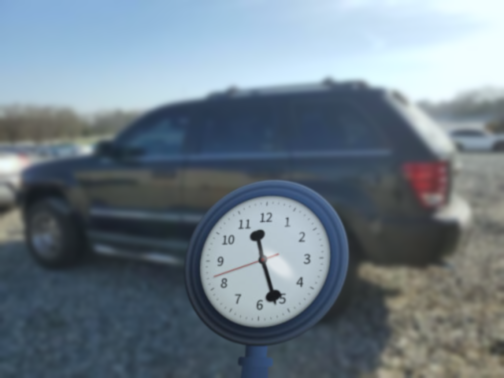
{"hour": 11, "minute": 26, "second": 42}
